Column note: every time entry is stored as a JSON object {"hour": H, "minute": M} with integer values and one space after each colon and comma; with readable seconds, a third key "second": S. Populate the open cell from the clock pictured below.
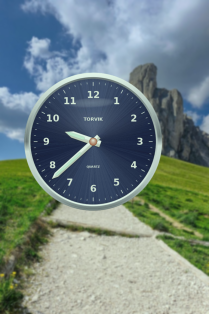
{"hour": 9, "minute": 38}
